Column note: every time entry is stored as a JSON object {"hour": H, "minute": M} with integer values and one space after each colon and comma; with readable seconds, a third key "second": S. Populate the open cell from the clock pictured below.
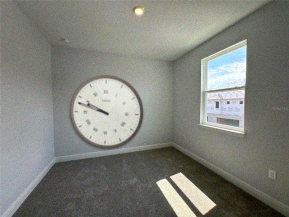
{"hour": 9, "minute": 48}
